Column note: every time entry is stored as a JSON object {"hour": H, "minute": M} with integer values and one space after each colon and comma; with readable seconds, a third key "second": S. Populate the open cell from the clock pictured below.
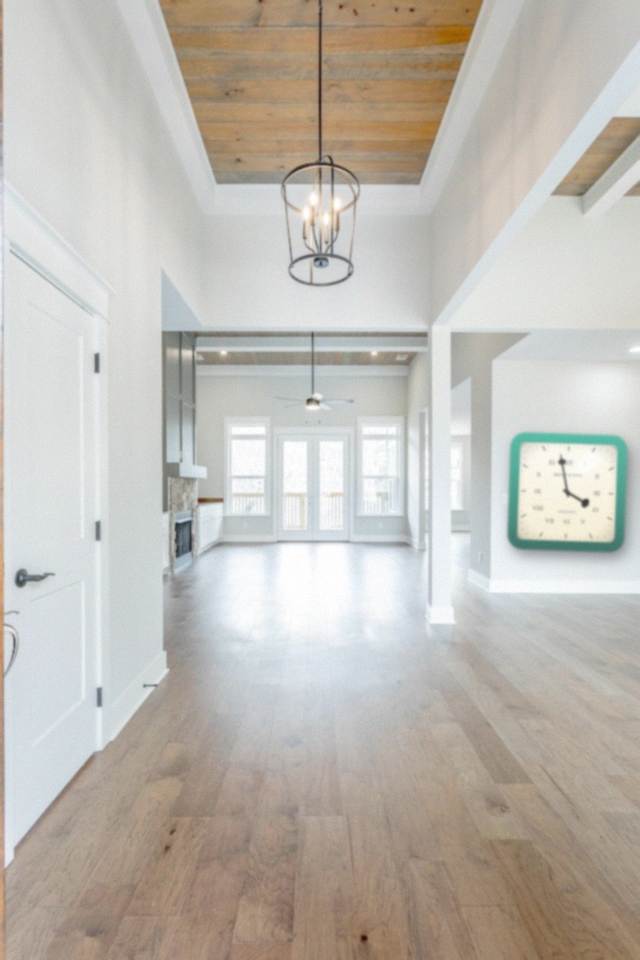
{"hour": 3, "minute": 58}
